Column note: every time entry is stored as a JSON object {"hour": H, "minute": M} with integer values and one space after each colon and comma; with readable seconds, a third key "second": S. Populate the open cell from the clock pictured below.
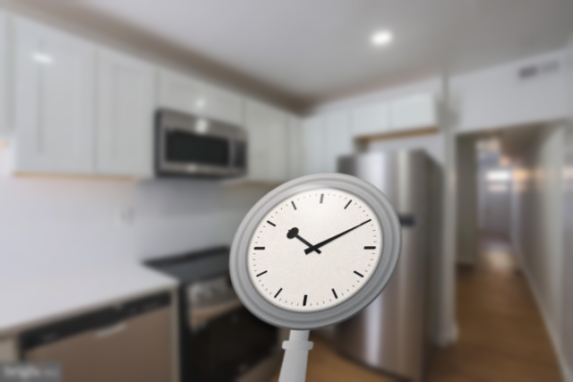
{"hour": 10, "minute": 10}
